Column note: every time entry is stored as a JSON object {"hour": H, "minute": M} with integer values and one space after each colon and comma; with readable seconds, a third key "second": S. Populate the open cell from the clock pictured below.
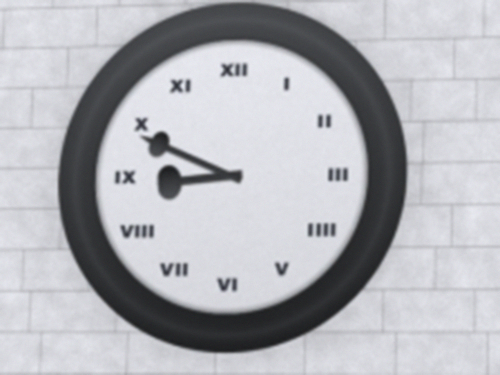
{"hour": 8, "minute": 49}
